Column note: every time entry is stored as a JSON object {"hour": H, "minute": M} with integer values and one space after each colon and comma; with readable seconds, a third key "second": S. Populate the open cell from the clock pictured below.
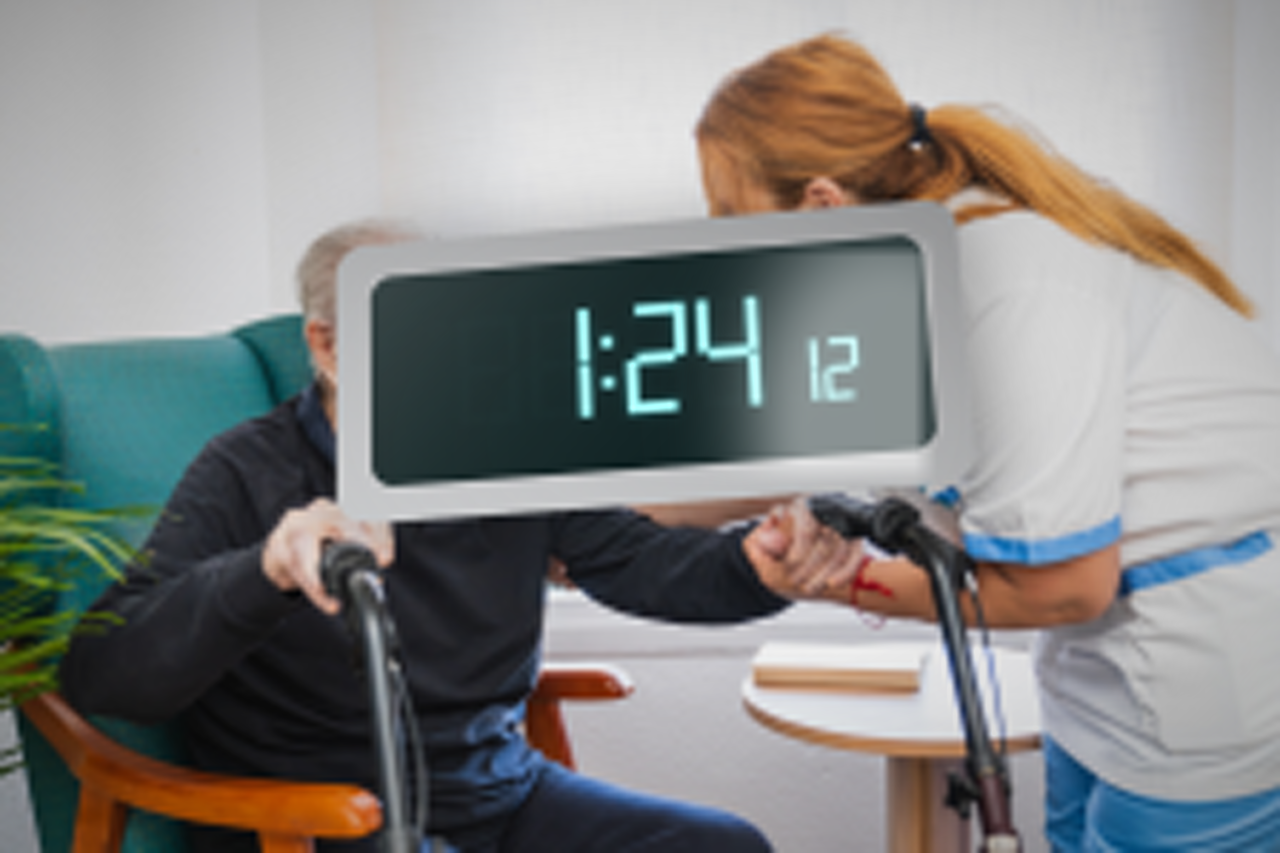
{"hour": 1, "minute": 24, "second": 12}
